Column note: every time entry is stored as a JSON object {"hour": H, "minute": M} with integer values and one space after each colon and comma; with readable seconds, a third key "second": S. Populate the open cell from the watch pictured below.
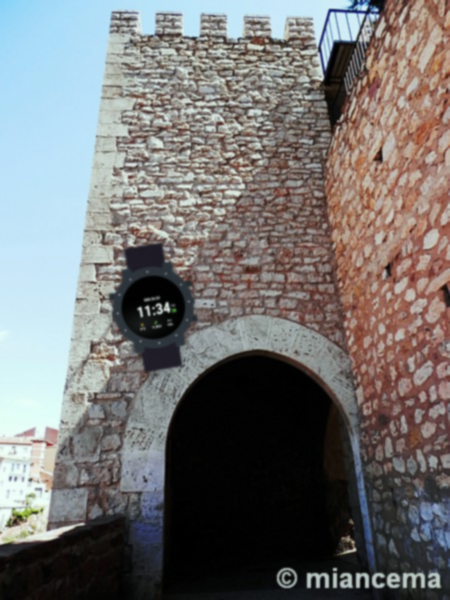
{"hour": 11, "minute": 34}
